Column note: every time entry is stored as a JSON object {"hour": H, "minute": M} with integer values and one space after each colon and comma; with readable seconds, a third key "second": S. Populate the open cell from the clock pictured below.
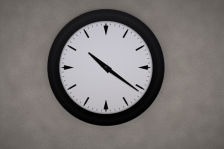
{"hour": 10, "minute": 21}
